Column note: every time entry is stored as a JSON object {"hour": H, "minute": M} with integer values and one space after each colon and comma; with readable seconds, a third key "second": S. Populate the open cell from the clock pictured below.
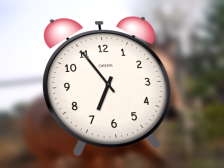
{"hour": 6, "minute": 55}
